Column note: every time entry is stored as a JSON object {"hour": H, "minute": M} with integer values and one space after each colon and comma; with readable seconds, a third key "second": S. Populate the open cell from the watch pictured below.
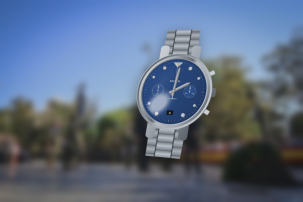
{"hour": 2, "minute": 1}
